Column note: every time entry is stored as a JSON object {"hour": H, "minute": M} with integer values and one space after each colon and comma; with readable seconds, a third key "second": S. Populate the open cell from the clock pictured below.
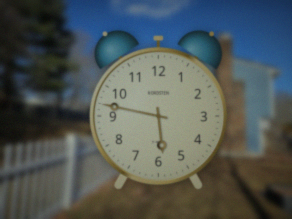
{"hour": 5, "minute": 47}
